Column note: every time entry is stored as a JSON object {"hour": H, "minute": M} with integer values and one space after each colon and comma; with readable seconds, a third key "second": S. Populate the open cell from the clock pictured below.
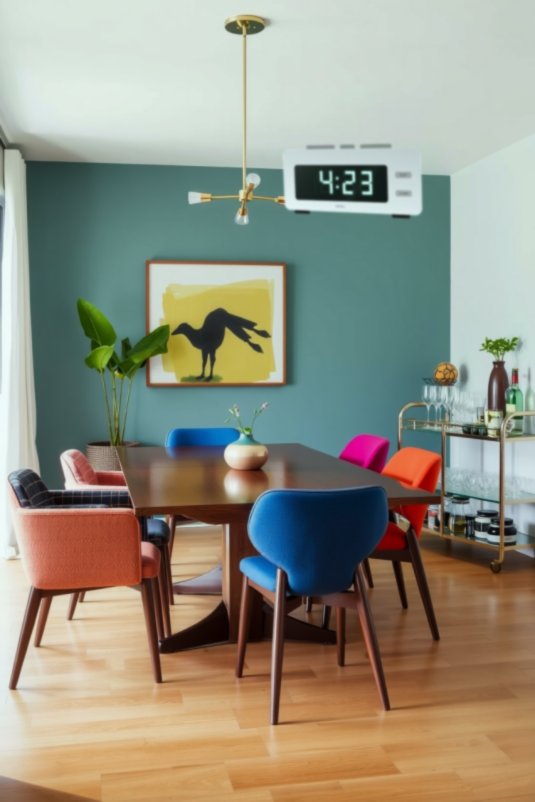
{"hour": 4, "minute": 23}
